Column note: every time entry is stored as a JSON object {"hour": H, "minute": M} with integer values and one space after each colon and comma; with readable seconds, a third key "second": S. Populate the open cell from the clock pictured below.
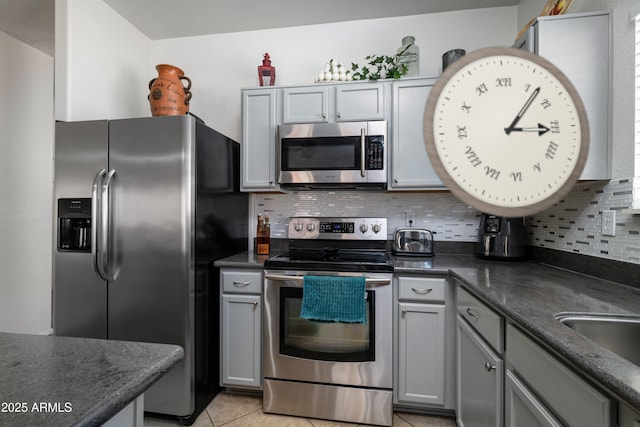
{"hour": 3, "minute": 7}
